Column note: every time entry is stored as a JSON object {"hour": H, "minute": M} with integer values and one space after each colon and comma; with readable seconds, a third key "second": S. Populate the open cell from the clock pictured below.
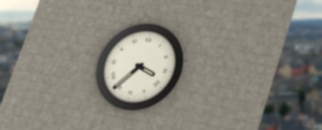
{"hour": 3, "minute": 36}
